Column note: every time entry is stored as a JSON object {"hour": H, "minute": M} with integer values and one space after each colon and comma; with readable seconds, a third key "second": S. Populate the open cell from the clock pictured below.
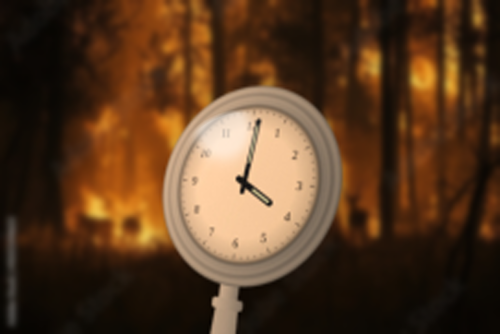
{"hour": 4, "minute": 1}
